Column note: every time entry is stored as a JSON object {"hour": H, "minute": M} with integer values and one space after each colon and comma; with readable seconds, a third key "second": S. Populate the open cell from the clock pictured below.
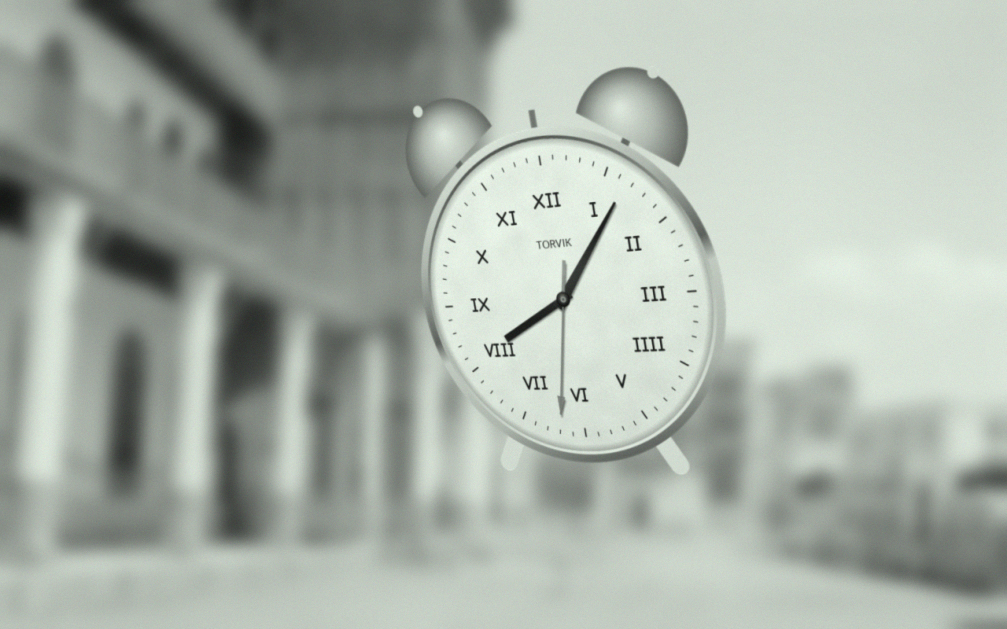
{"hour": 8, "minute": 6, "second": 32}
